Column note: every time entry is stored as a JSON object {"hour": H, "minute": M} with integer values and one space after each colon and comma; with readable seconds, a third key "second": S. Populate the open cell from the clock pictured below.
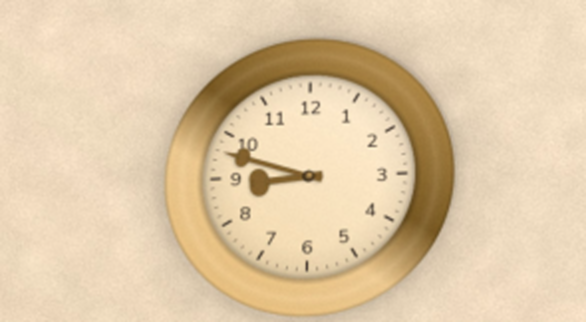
{"hour": 8, "minute": 48}
